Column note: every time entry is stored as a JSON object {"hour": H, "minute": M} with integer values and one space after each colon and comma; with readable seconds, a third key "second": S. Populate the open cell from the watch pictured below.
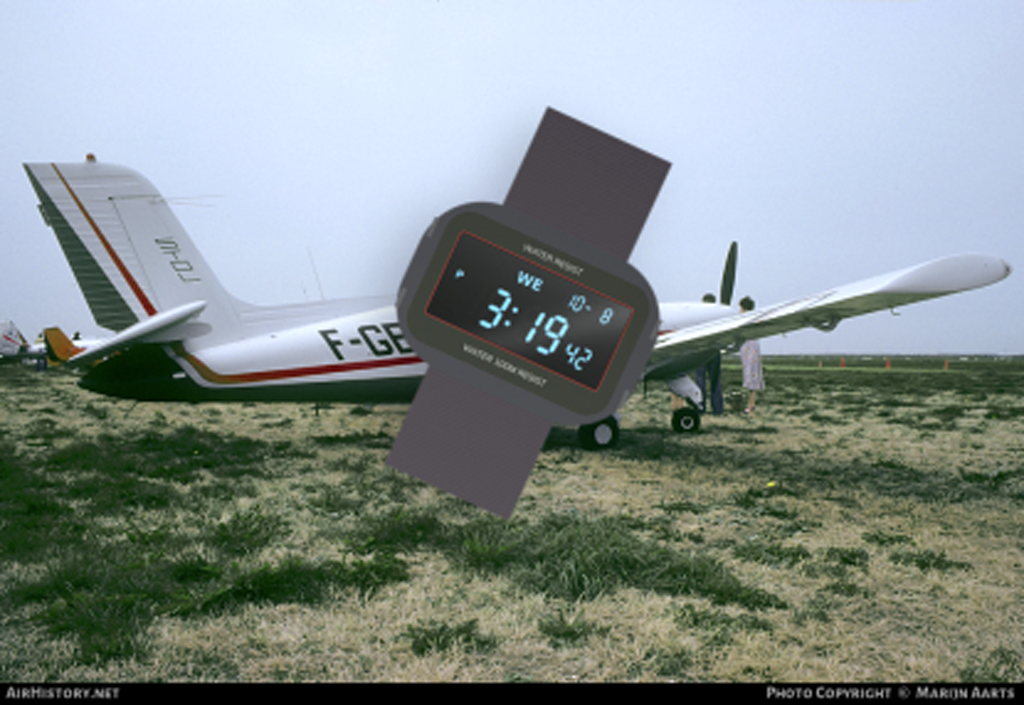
{"hour": 3, "minute": 19, "second": 42}
